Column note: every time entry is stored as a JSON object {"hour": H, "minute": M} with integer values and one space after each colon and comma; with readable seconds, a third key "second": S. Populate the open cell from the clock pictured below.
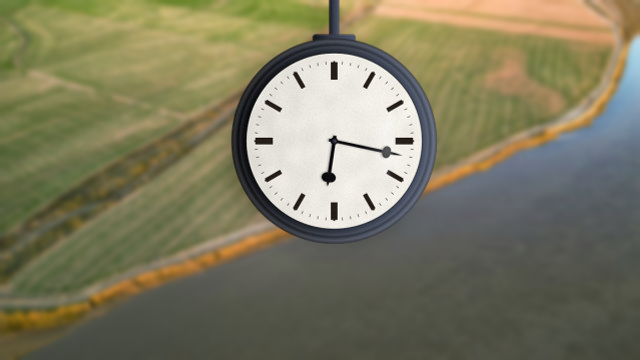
{"hour": 6, "minute": 17}
